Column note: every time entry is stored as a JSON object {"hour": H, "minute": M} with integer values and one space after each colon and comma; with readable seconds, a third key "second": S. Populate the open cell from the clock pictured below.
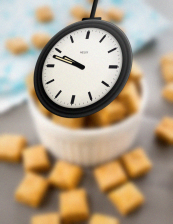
{"hour": 9, "minute": 48}
